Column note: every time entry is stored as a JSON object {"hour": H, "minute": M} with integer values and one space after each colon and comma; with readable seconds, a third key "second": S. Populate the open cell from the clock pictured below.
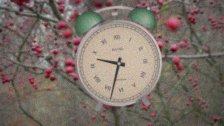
{"hour": 9, "minute": 33}
